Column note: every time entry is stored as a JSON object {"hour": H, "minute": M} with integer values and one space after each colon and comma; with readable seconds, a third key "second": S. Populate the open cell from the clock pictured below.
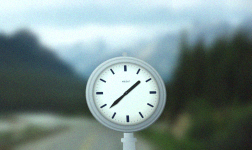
{"hour": 1, "minute": 38}
